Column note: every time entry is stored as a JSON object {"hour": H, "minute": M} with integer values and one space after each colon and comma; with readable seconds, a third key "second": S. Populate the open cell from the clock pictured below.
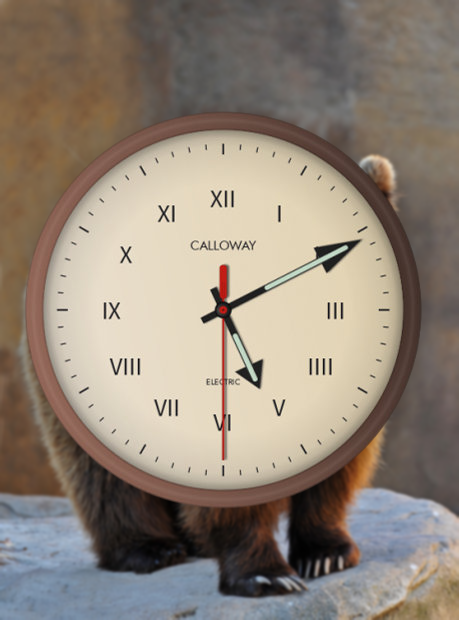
{"hour": 5, "minute": 10, "second": 30}
